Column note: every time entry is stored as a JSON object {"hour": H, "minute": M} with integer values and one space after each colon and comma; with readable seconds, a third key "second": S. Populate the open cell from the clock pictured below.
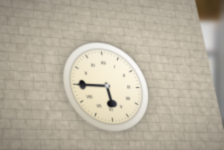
{"hour": 5, "minute": 45}
